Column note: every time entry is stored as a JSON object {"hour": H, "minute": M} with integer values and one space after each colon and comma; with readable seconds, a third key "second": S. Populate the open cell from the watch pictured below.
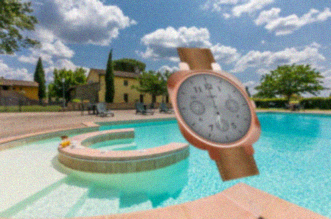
{"hour": 6, "minute": 31}
